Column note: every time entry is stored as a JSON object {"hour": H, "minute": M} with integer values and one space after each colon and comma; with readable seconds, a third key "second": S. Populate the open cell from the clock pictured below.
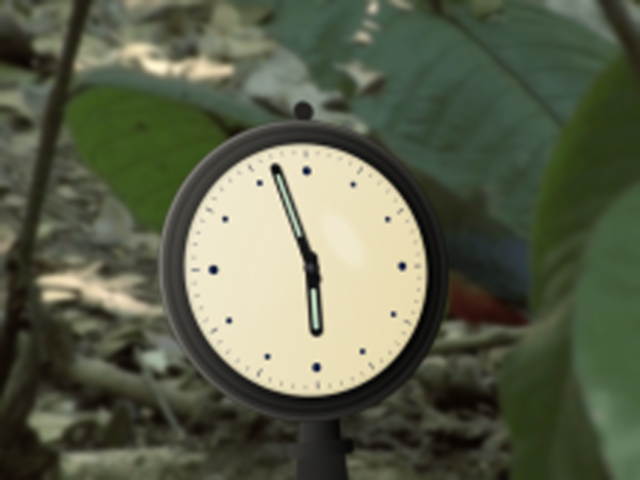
{"hour": 5, "minute": 57}
